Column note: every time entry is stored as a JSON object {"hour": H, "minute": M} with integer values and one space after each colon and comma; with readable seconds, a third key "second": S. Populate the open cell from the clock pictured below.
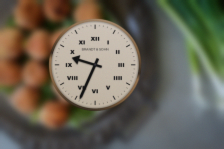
{"hour": 9, "minute": 34}
